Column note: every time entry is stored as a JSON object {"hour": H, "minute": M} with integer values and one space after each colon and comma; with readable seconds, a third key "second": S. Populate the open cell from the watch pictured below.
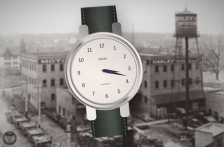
{"hour": 3, "minute": 18}
